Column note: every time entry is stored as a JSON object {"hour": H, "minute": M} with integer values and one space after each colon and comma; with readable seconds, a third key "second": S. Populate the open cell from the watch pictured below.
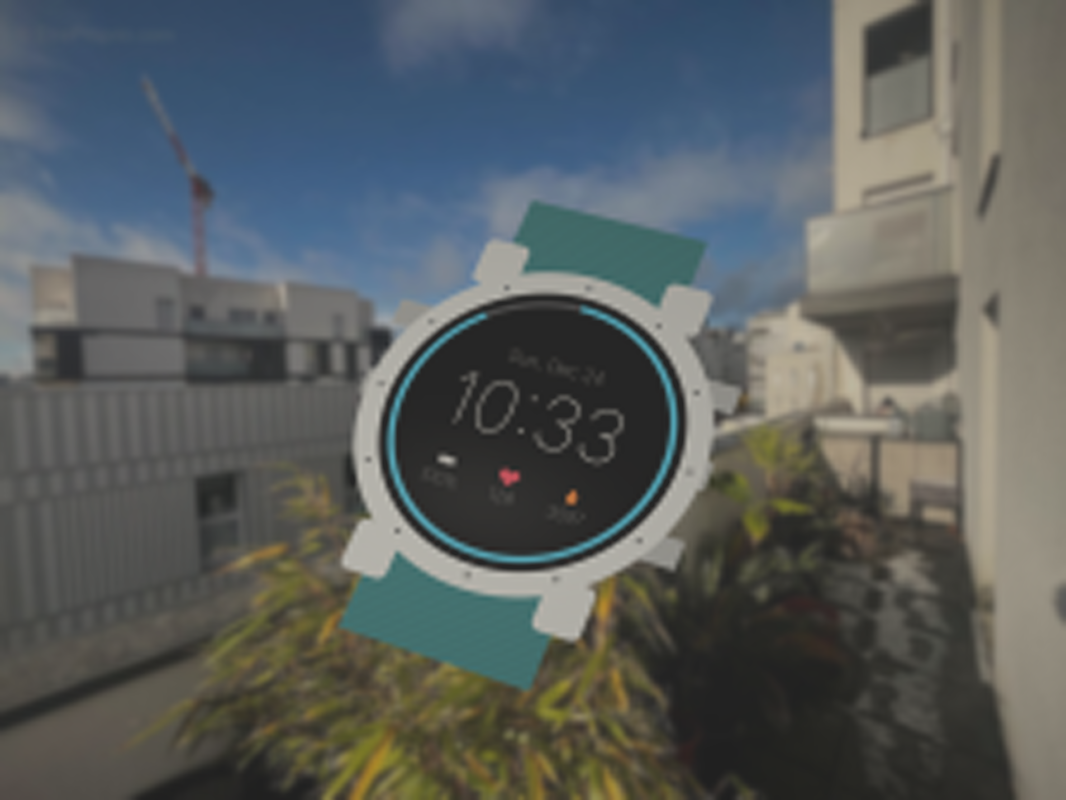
{"hour": 10, "minute": 33}
